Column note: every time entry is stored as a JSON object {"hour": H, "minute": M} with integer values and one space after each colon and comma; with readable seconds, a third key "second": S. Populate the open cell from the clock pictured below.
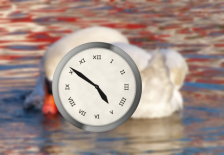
{"hour": 4, "minute": 51}
